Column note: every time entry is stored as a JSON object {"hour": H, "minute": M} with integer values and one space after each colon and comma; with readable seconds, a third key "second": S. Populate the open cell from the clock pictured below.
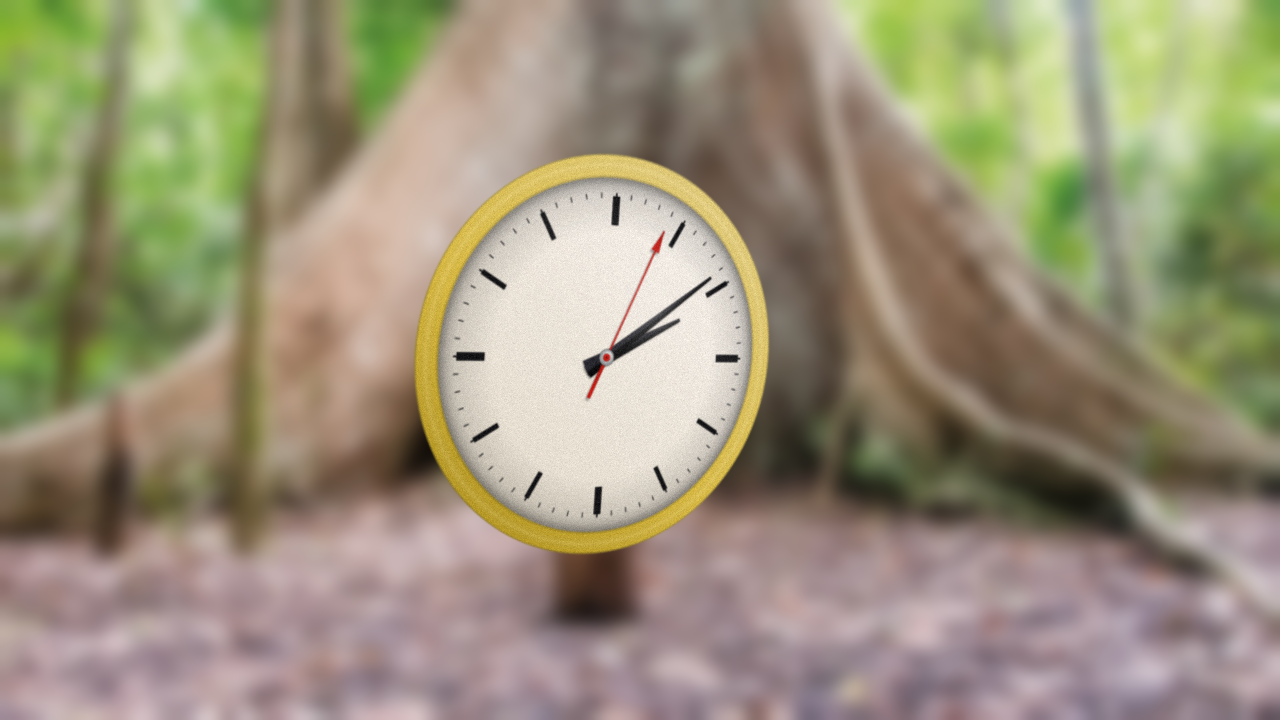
{"hour": 2, "minute": 9, "second": 4}
